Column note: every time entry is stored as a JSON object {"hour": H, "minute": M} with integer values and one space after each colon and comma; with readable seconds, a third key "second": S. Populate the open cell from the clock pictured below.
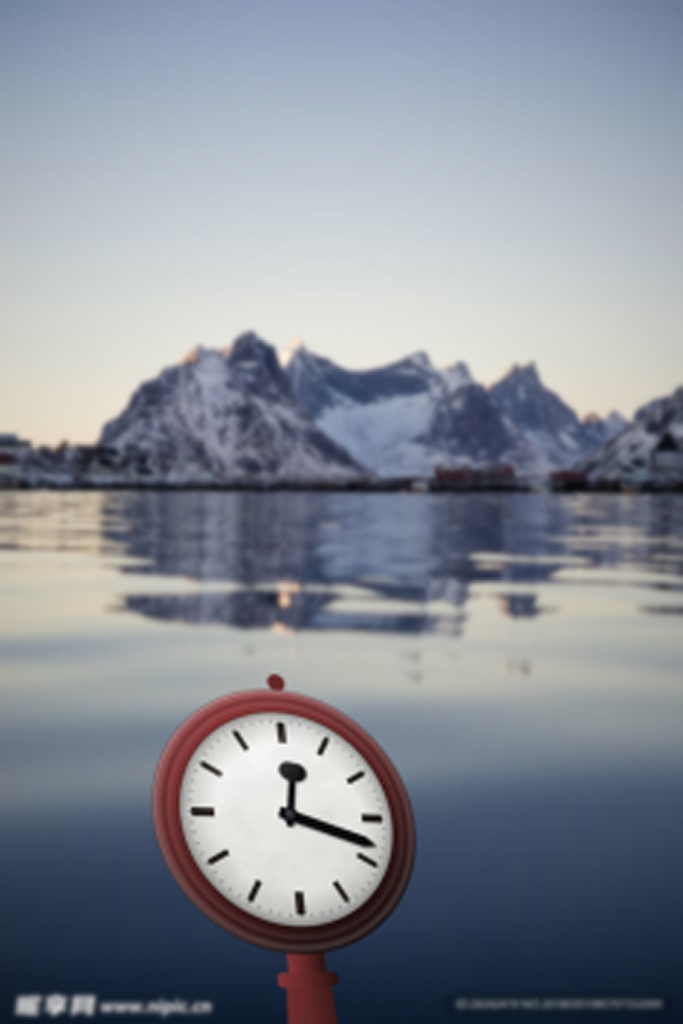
{"hour": 12, "minute": 18}
